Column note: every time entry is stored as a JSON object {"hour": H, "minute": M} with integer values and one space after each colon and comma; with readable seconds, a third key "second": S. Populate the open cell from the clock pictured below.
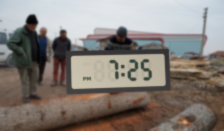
{"hour": 7, "minute": 25}
